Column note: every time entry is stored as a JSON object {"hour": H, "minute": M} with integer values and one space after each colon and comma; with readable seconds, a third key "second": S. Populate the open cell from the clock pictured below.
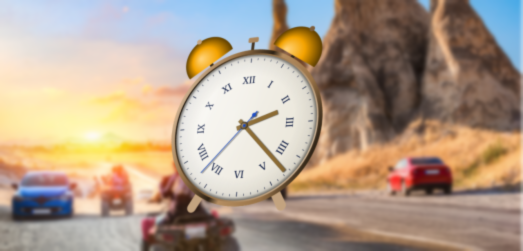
{"hour": 2, "minute": 22, "second": 37}
